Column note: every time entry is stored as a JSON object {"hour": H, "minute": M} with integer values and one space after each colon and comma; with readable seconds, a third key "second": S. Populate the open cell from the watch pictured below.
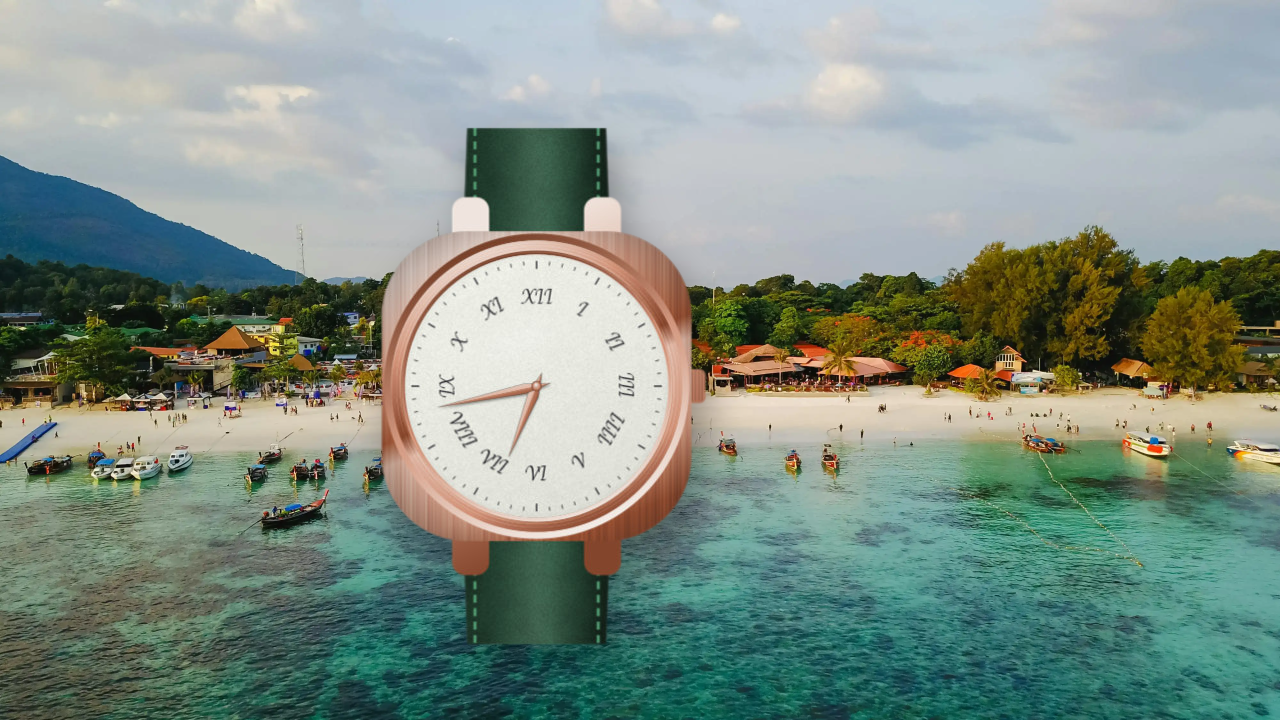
{"hour": 6, "minute": 43}
